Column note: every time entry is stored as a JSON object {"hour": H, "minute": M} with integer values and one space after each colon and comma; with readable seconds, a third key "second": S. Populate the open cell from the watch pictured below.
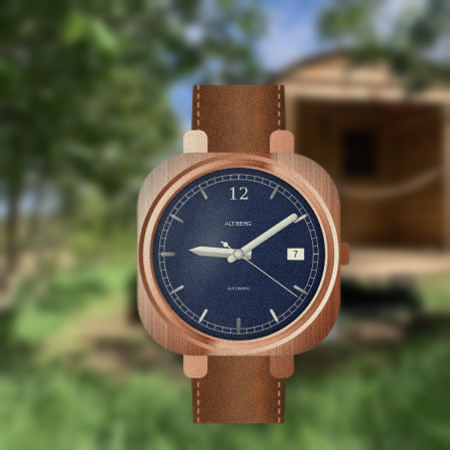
{"hour": 9, "minute": 9, "second": 21}
